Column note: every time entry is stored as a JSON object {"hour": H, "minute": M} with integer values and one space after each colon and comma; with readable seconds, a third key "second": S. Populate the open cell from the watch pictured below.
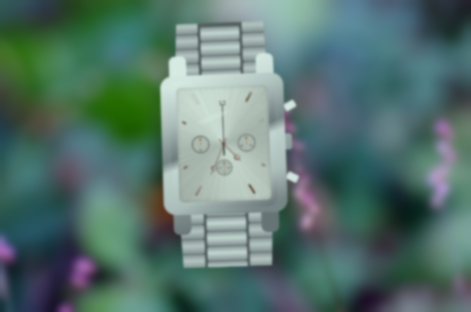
{"hour": 4, "minute": 34}
